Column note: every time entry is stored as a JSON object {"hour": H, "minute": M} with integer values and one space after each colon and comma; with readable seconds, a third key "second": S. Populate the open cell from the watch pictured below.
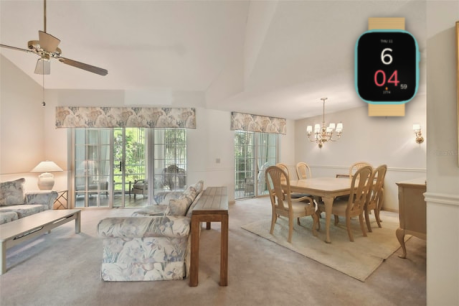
{"hour": 6, "minute": 4}
